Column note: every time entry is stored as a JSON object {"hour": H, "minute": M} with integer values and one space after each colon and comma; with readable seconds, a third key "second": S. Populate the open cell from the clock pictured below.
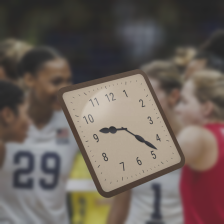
{"hour": 9, "minute": 23}
